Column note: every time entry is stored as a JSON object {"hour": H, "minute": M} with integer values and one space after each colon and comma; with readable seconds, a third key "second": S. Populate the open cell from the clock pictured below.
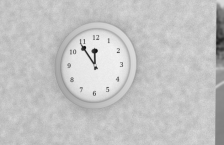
{"hour": 11, "minute": 54}
